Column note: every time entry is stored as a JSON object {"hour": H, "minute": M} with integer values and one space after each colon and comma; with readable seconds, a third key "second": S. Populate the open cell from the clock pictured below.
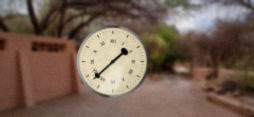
{"hour": 1, "minute": 38}
